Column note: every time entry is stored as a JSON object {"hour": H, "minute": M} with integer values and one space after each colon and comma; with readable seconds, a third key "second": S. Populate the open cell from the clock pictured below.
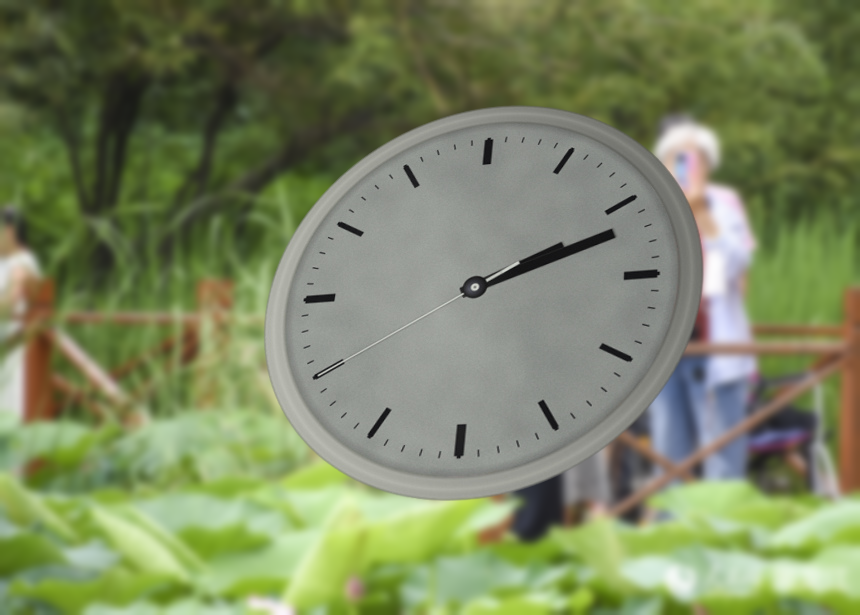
{"hour": 2, "minute": 11, "second": 40}
